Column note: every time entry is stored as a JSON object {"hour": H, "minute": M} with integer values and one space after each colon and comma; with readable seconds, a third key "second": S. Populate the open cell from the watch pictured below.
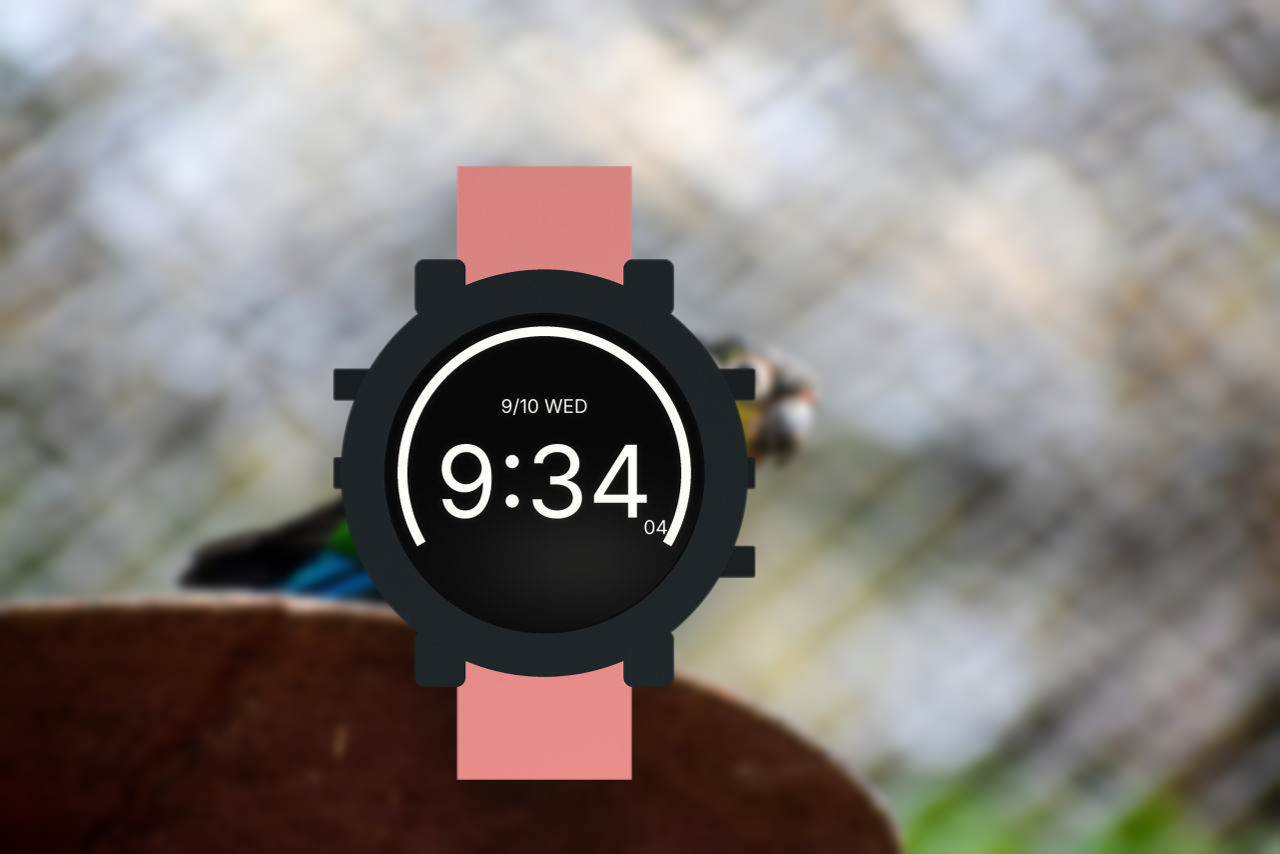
{"hour": 9, "minute": 34, "second": 4}
